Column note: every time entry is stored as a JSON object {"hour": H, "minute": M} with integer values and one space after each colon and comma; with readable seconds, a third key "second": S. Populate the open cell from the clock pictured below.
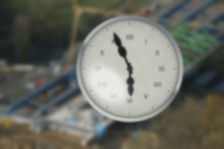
{"hour": 5, "minute": 56}
